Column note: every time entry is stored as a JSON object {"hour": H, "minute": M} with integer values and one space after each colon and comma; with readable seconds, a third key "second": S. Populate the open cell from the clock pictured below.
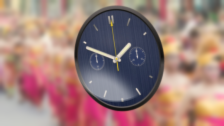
{"hour": 1, "minute": 49}
